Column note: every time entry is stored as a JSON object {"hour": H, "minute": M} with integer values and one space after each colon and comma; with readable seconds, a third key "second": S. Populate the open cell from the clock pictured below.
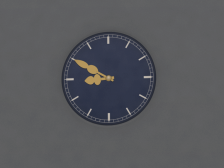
{"hour": 8, "minute": 50}
